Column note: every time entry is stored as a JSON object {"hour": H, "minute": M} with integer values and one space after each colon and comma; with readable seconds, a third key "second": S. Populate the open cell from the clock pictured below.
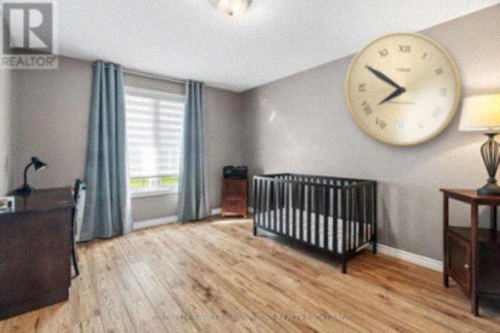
{"hour": 7, "minute": 50}
